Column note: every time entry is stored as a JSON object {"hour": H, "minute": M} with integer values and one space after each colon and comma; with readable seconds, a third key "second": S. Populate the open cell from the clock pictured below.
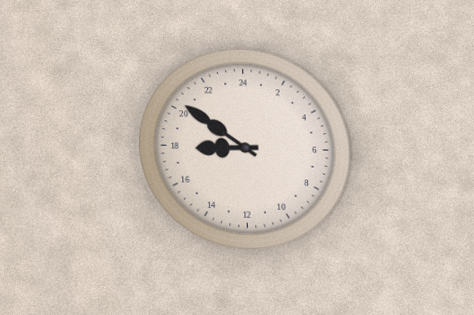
{"hour": 17, "minute": 51}
